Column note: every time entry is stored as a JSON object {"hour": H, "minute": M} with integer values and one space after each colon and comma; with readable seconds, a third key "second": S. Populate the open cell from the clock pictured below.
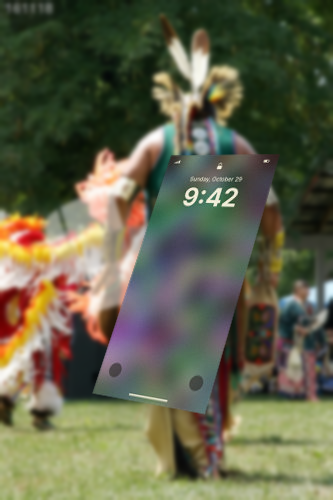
{"hour": 9, "minute": 42}
